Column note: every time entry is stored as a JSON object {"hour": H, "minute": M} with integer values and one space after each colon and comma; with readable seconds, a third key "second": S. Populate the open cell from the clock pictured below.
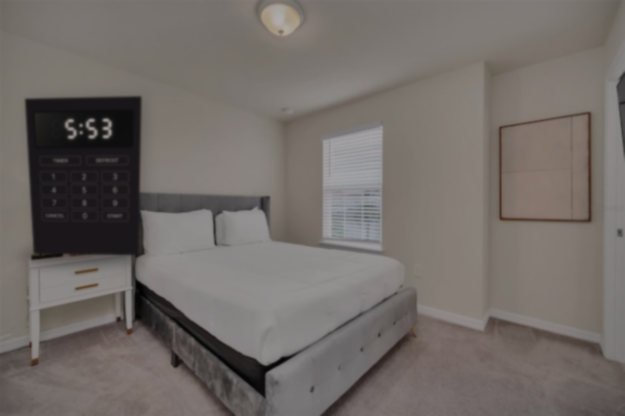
{"hour": 5, "minute": 53}
